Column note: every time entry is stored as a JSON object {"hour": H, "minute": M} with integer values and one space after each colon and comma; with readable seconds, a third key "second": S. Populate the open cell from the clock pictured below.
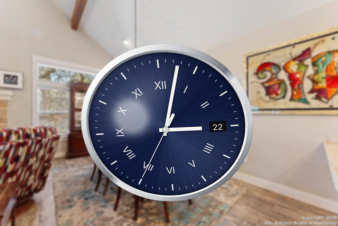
{"hour": 3, "minute": 2, "second": 35}
